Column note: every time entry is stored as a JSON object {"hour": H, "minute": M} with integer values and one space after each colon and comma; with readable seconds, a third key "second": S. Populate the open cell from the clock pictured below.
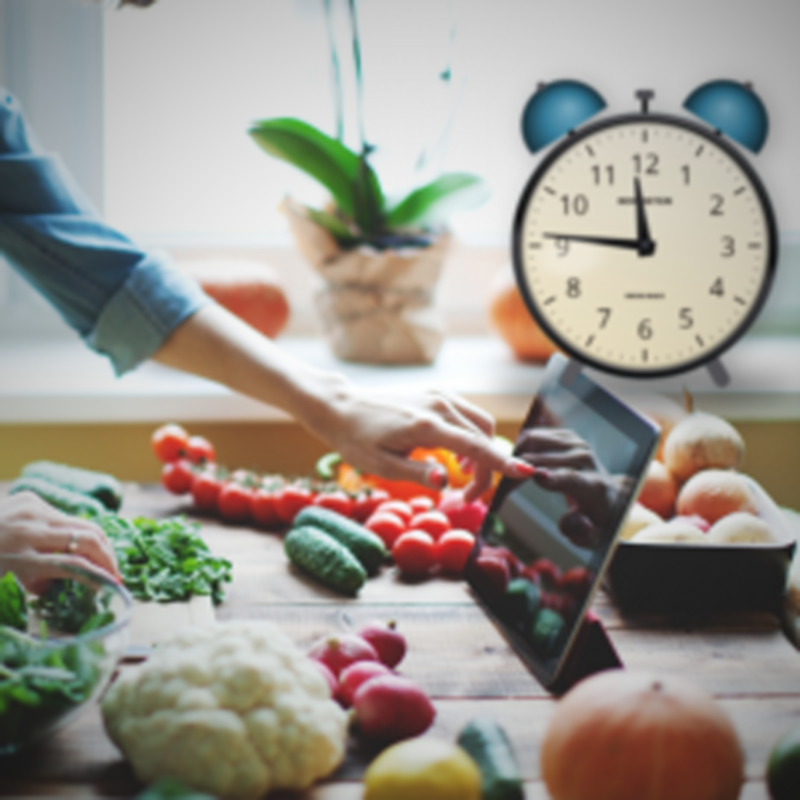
{"hour": 11, "minute": 46}
